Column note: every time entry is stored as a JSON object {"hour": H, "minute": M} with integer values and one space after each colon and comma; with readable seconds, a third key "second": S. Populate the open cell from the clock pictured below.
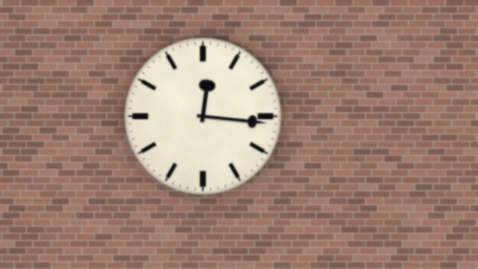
{"hour": 12, "minute": 16}
